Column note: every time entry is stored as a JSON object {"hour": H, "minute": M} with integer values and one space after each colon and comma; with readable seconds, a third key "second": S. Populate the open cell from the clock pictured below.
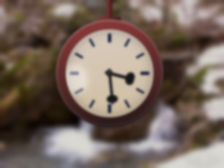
{"hour": 3, "minute": 29}
